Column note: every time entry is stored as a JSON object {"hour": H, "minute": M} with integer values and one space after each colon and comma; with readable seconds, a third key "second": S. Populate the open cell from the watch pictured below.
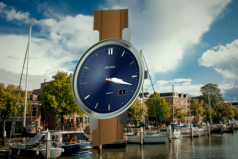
{"hour": 3, "minute": 18}
